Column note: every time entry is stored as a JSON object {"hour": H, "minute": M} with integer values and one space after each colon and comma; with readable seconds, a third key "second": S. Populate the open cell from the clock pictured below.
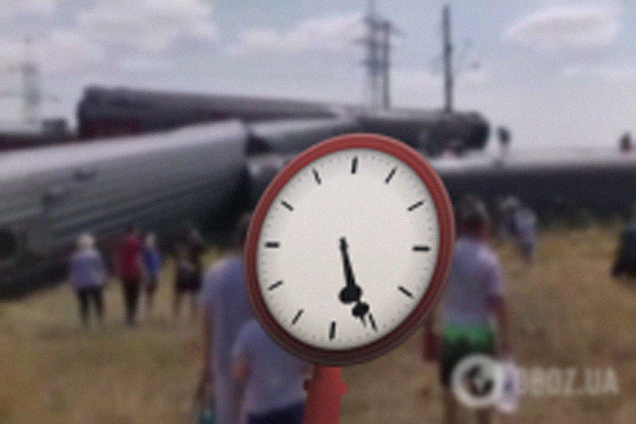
{"hour": 5, "minute": 26}
